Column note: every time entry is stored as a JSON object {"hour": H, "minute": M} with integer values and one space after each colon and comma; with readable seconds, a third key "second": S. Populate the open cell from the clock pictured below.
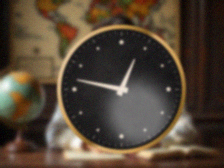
{"hour": 12, "minute": 47}
